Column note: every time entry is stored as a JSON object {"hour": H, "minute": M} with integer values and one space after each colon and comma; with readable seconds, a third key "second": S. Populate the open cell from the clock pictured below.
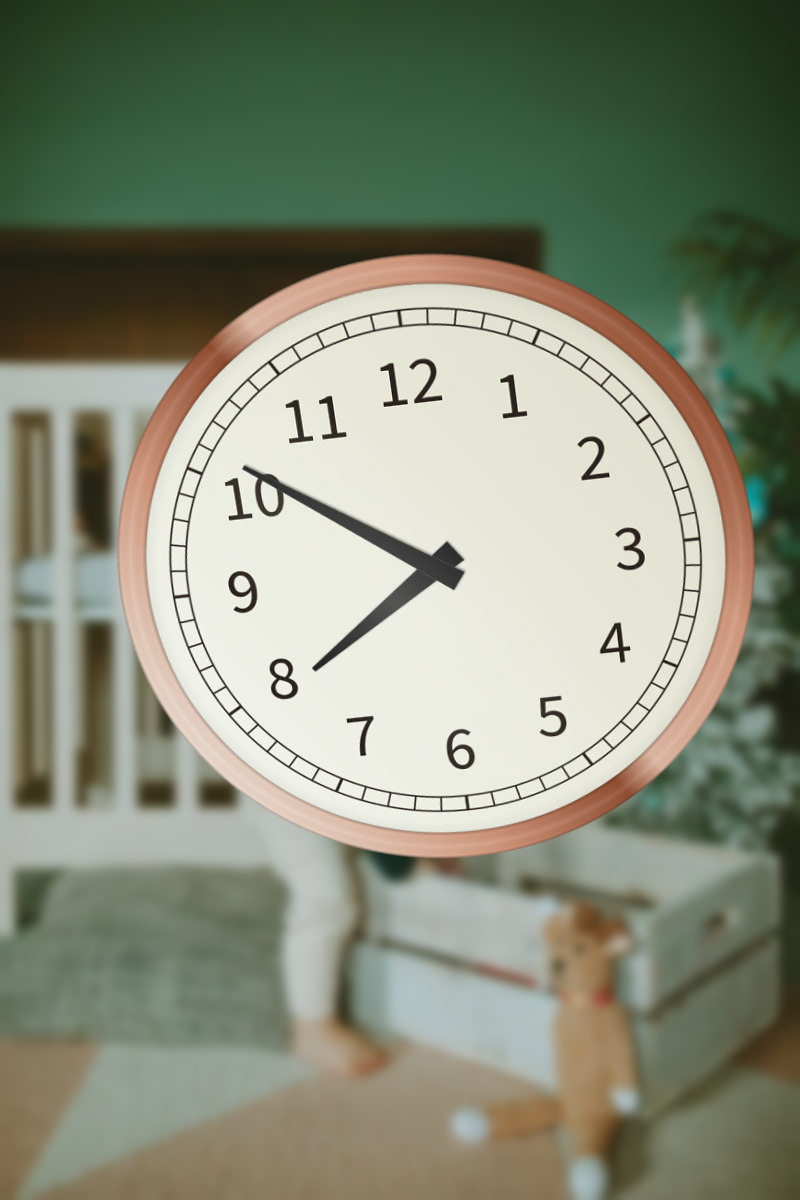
{"hour": 7, "minute": 51}
